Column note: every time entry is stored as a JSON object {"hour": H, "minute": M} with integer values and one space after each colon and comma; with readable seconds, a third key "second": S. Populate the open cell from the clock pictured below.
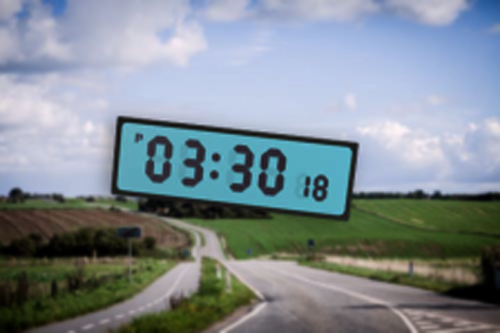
{"hour": 3, "minute": 30, "second": 18}
